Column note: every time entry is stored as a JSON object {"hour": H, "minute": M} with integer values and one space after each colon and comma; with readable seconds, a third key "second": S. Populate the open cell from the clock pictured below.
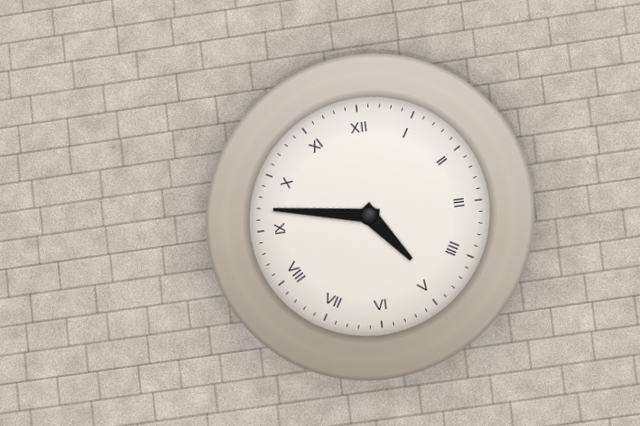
{"hour": 4, "minute": 47}
